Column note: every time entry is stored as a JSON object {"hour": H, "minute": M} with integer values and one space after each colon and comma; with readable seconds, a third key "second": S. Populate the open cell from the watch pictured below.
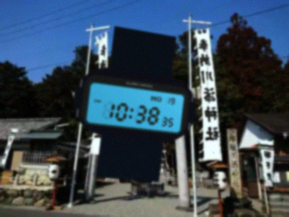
{"hour": 10, "minute": 38}
